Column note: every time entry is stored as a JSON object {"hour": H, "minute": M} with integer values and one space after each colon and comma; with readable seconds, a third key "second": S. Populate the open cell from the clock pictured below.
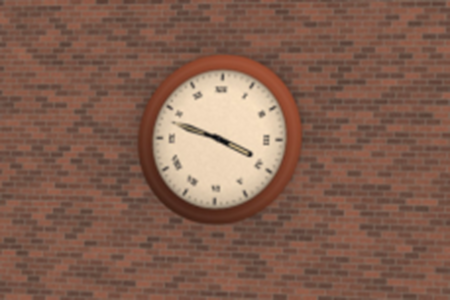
{"hour": 3, "minute": 48}
